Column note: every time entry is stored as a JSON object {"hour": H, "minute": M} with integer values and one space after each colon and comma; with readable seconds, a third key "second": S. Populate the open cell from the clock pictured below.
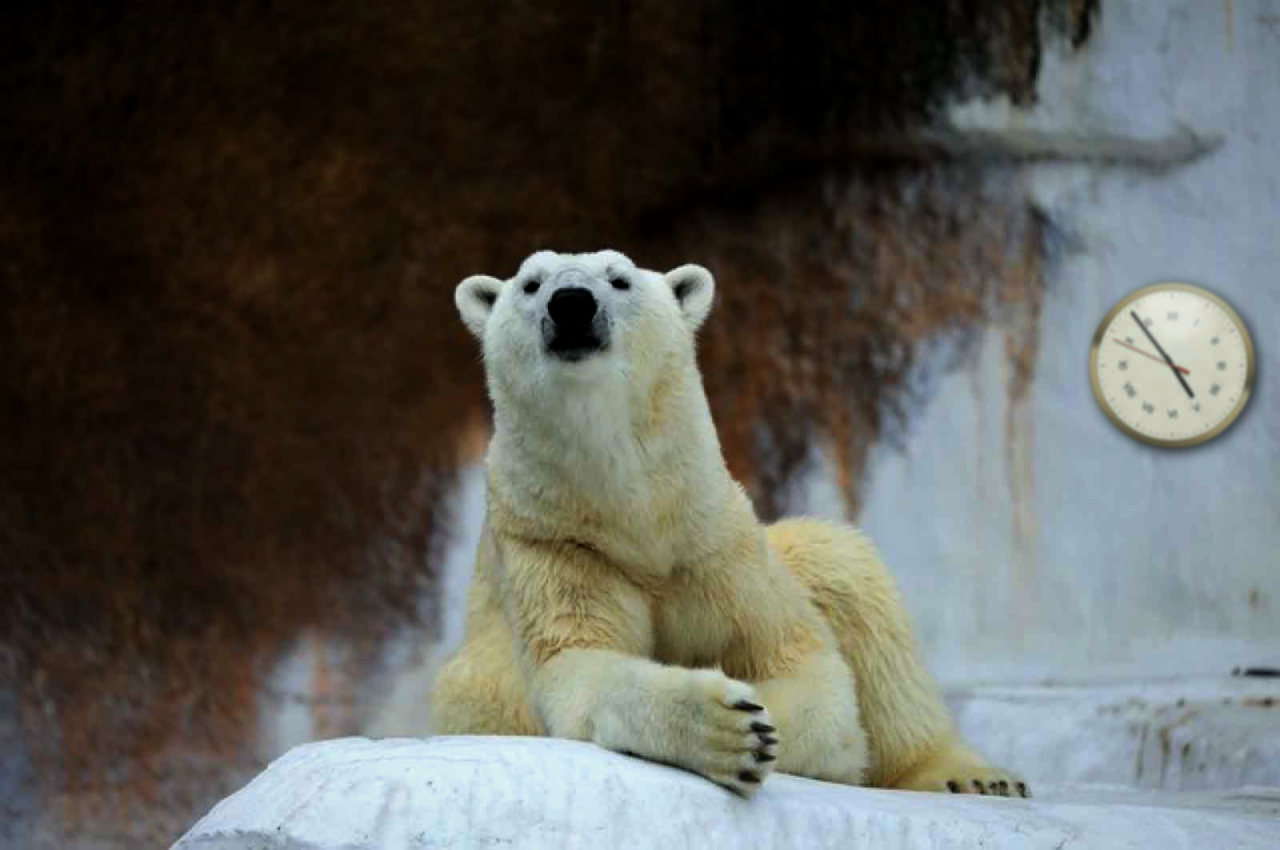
{"hour": 4, "minute": 53, "second": 49}
